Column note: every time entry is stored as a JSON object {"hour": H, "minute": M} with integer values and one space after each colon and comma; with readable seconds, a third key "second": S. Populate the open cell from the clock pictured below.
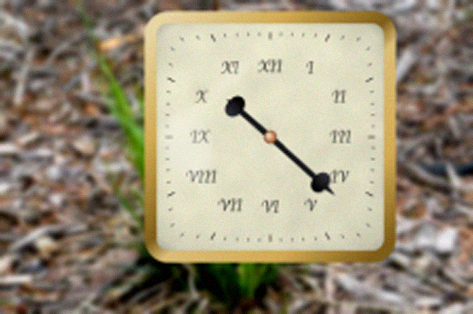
{"hour": 10, "minute": 22}
